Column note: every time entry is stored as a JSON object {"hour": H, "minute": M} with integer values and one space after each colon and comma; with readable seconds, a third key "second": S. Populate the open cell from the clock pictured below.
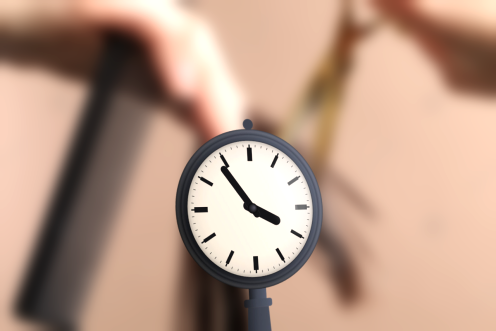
{"hour": 3, "minute": 54}
